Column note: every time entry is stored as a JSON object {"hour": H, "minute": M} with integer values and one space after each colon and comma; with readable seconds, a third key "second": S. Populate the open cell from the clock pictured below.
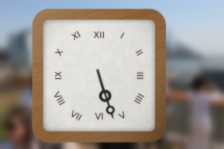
{"hour": 5, "minute": 27}
